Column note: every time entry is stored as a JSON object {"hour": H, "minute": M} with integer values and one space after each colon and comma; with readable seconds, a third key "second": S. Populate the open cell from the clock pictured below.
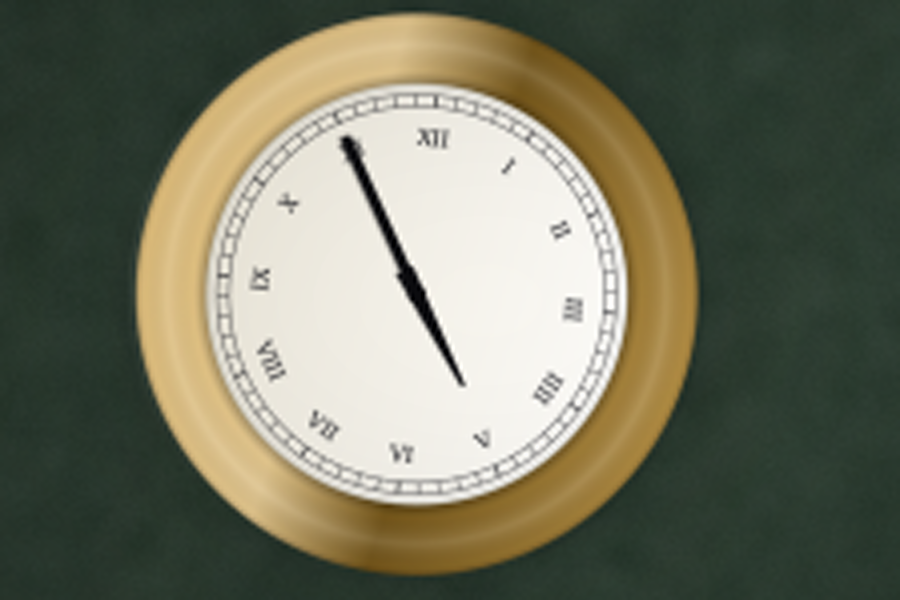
{"hour": 4, "minute": 55}
